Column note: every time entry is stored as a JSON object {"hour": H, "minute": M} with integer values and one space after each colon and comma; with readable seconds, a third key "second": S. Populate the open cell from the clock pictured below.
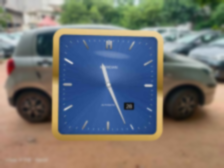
{"hour": 11, "minute": 26}
